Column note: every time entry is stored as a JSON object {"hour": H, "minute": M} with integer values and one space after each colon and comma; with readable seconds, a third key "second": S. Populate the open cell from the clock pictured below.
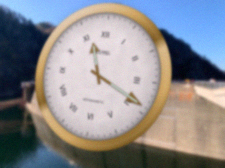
{"hour": 11, "minute": 19}
